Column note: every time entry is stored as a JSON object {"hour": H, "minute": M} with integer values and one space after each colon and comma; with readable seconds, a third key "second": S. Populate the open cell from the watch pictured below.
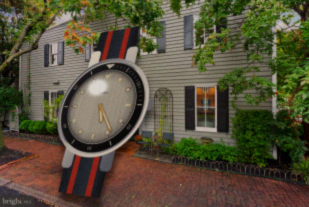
{"hour": 5, "minute": 24}
